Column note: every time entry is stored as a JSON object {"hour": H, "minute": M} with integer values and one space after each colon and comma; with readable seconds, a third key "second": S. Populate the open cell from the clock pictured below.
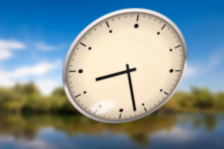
{"hour": 8, "minute": 27}
